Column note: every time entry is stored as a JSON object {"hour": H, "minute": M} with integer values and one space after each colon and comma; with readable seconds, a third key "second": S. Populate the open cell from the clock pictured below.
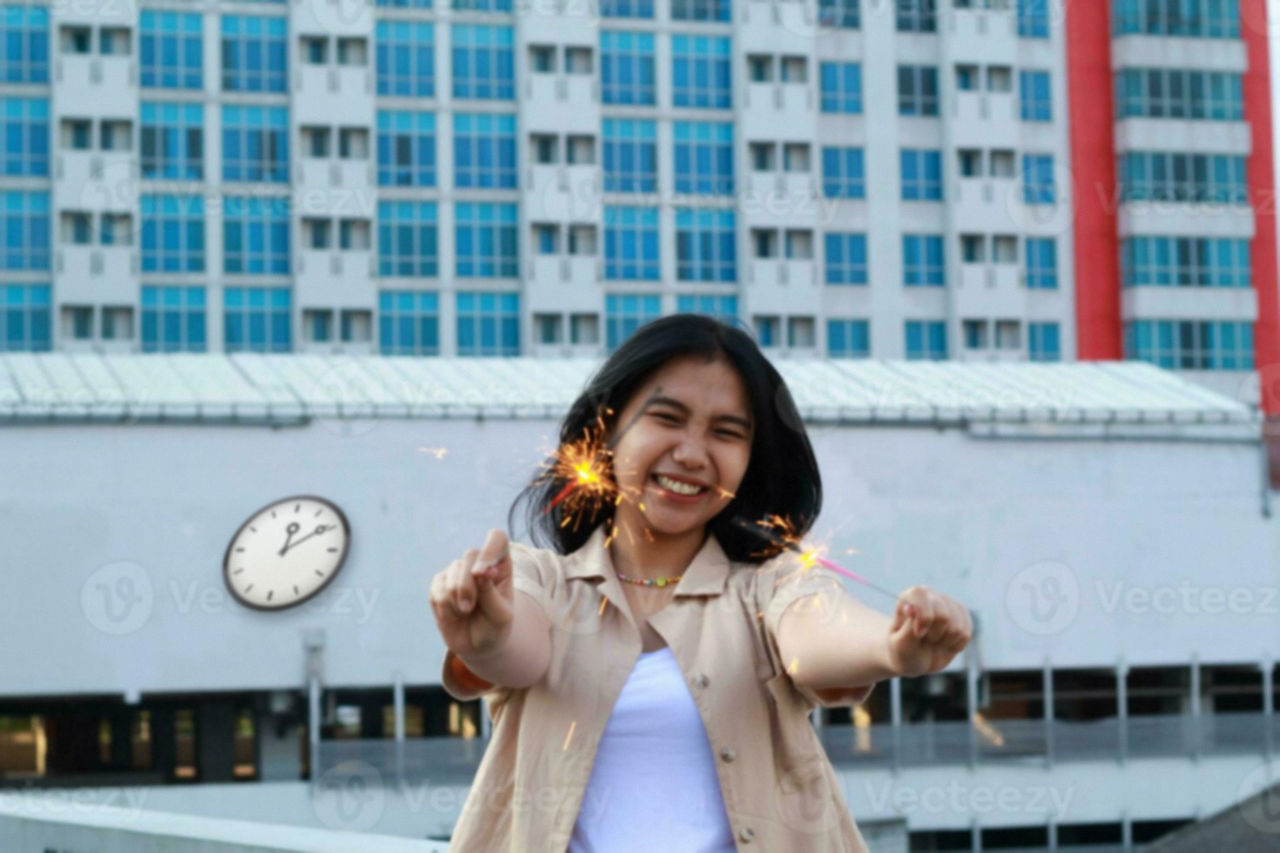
{"hour": 12, "minute": 9}
